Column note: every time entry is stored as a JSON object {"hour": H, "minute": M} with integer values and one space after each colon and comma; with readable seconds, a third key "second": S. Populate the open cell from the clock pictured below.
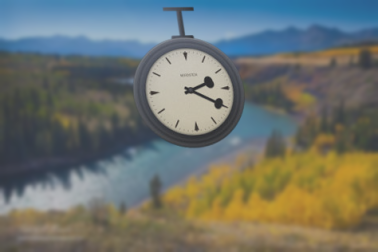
{"hour": 2, "minute": 20}
